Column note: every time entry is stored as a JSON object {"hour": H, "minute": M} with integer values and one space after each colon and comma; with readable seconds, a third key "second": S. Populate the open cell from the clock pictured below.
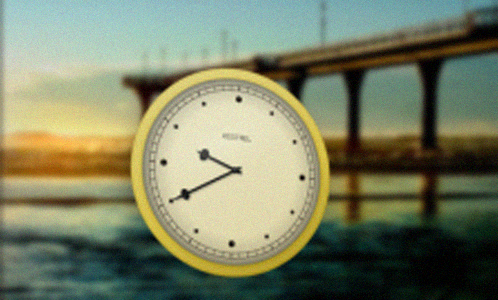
{"hour": 9, "minute": 40}
